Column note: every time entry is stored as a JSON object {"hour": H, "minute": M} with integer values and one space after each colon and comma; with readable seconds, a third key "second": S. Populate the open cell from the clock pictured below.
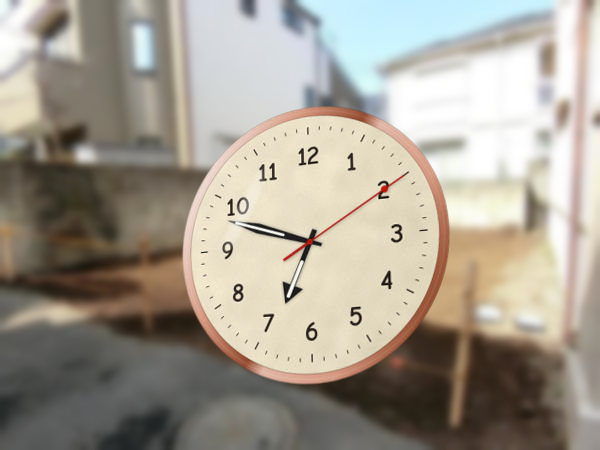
{"hour": 6, "minute": 48, "second": 10}
